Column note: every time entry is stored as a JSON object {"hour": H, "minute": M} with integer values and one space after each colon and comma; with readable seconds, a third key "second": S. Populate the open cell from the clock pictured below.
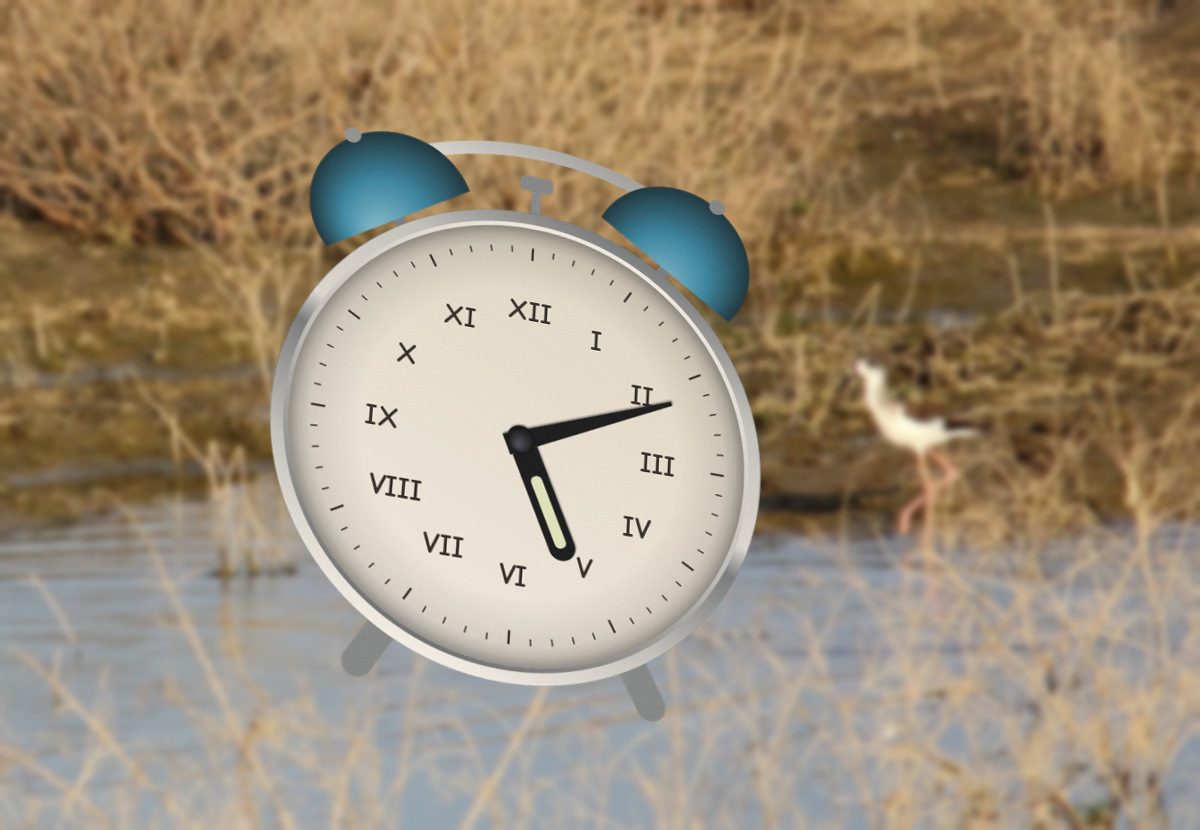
{"hour": 5, "minute": 11}
